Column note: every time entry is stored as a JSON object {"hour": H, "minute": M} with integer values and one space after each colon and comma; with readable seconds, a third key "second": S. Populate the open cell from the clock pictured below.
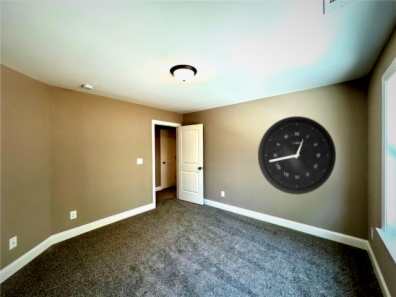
{"hour": 12, "minute": 43}
